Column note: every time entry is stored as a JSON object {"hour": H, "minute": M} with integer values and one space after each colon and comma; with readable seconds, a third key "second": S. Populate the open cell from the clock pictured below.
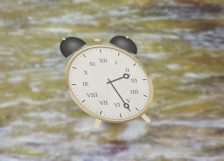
{"hour": 2, "minute": 27}
